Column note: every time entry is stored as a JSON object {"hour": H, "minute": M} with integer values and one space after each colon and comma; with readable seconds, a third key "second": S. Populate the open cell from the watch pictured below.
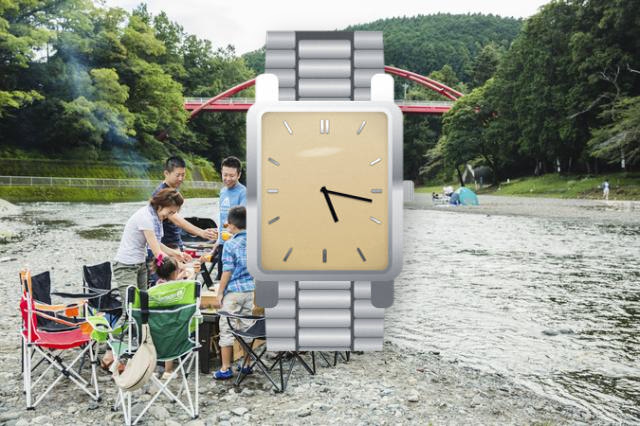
{"hour": 5, "minute": 17}
